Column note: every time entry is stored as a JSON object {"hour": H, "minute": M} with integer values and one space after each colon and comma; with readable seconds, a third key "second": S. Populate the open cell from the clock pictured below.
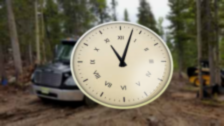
{"hour": 11, "minute": 3}
